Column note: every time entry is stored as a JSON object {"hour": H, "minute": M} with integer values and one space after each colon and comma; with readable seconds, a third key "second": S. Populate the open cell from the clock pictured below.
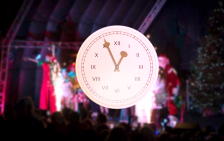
{"hour": 12, "minute": 56}
